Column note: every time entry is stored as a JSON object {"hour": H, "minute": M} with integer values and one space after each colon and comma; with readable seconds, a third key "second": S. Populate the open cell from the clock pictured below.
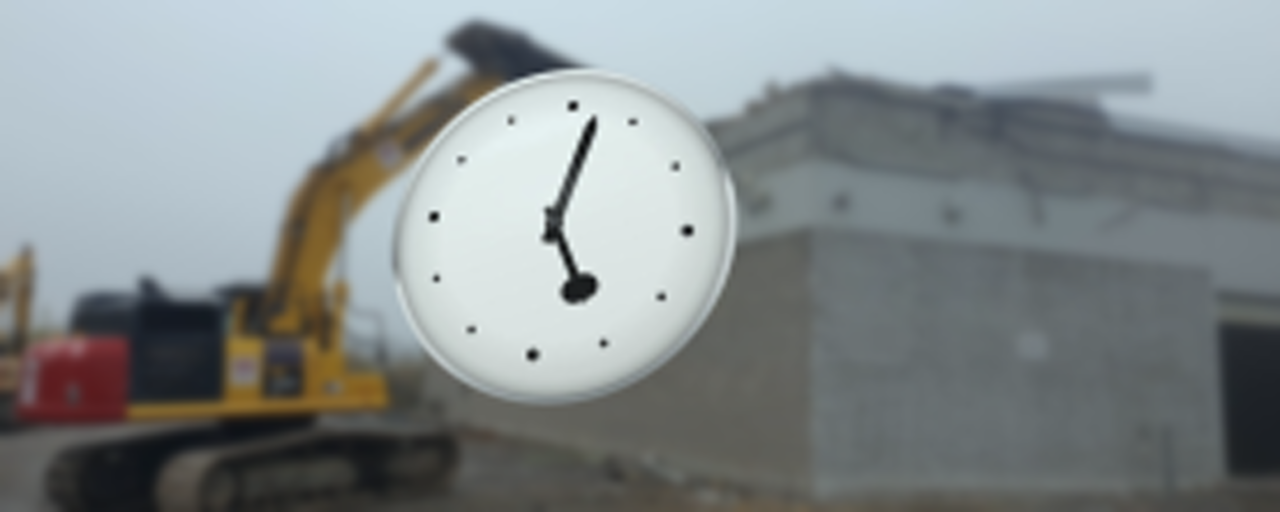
{"hour": 5, "minute": 2}
